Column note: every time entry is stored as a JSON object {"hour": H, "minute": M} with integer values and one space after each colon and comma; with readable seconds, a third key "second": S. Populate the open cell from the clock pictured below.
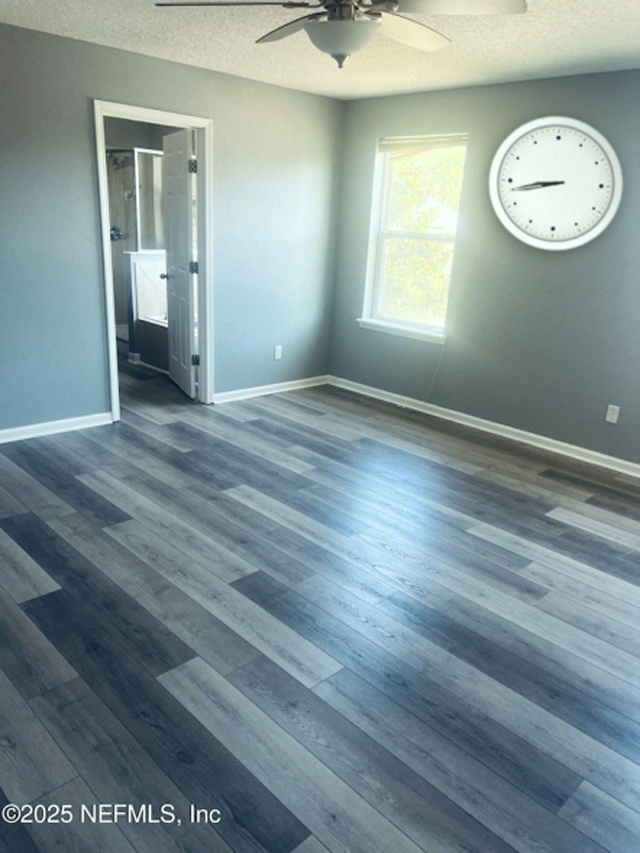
{"hour": 8, "minute": 43}
